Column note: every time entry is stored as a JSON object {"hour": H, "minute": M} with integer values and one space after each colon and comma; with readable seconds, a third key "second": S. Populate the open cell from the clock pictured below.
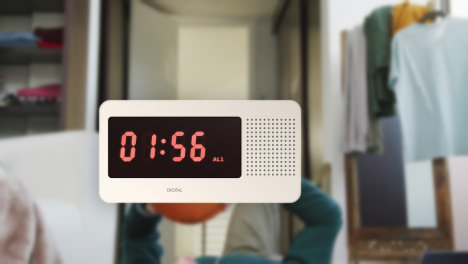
{"hour": 1, "minute": 56}
